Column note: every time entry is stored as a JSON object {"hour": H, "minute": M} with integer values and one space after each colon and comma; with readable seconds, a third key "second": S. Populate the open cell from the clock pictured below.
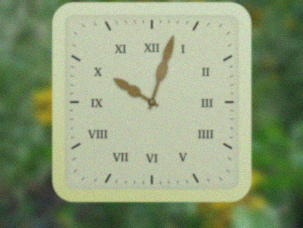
{"hour": 10, "minute": 3}
